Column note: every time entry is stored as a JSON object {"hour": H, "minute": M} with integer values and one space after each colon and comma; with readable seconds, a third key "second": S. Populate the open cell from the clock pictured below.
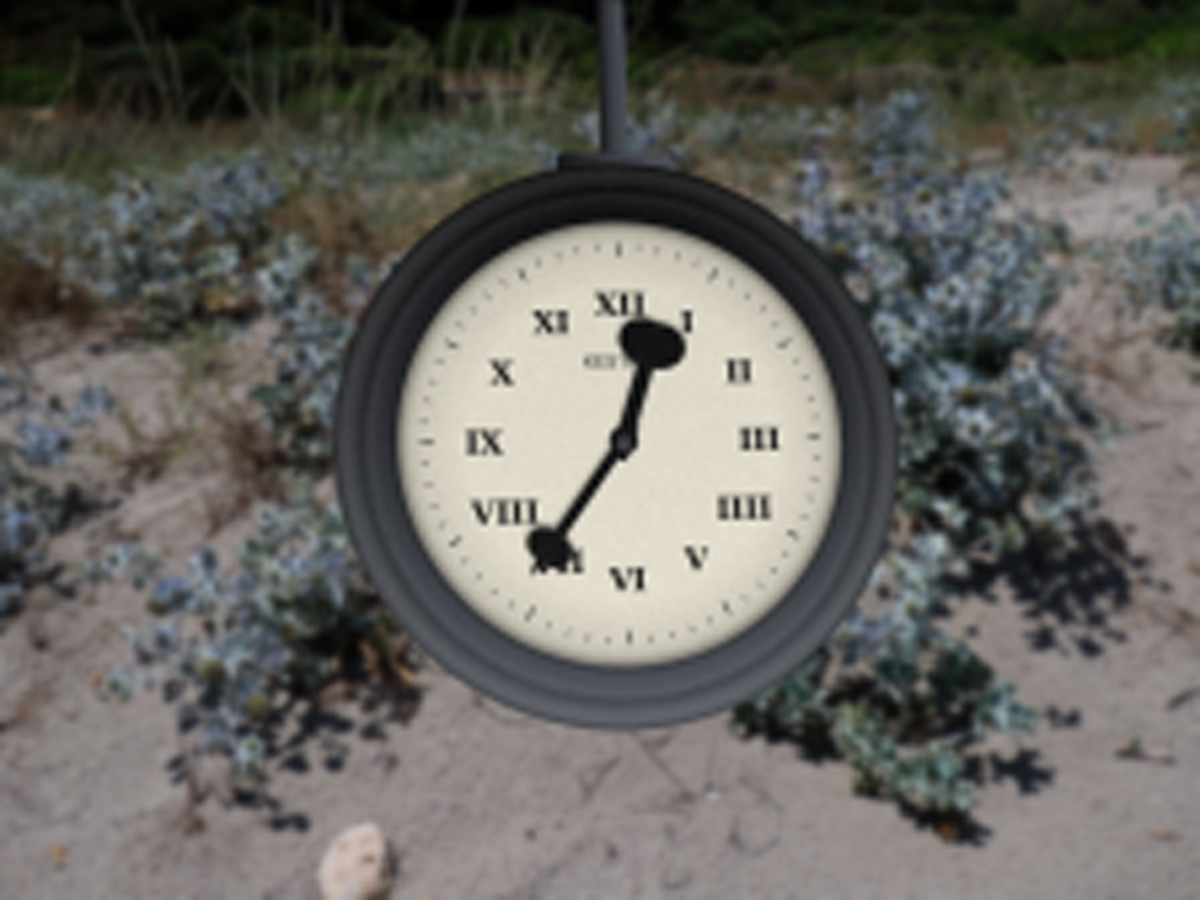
{"hour": 12, "minute": 36}
